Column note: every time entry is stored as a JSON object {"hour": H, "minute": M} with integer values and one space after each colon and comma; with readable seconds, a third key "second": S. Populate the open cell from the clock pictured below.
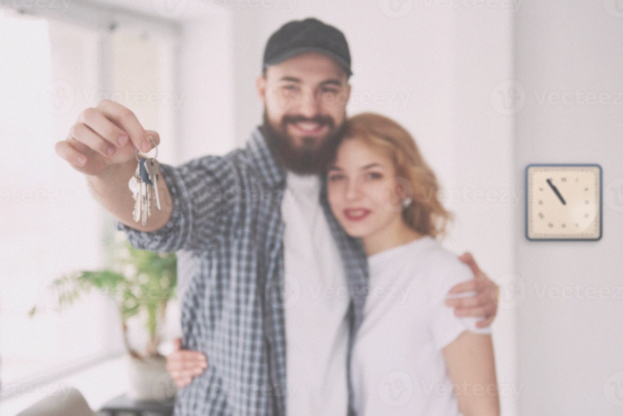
{"hour": 10, "minute": 54}
